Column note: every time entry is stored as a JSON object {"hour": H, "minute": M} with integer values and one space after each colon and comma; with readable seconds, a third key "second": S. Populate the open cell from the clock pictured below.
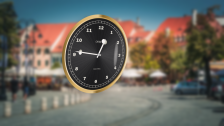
{"hour": 12, "minute": 46}
